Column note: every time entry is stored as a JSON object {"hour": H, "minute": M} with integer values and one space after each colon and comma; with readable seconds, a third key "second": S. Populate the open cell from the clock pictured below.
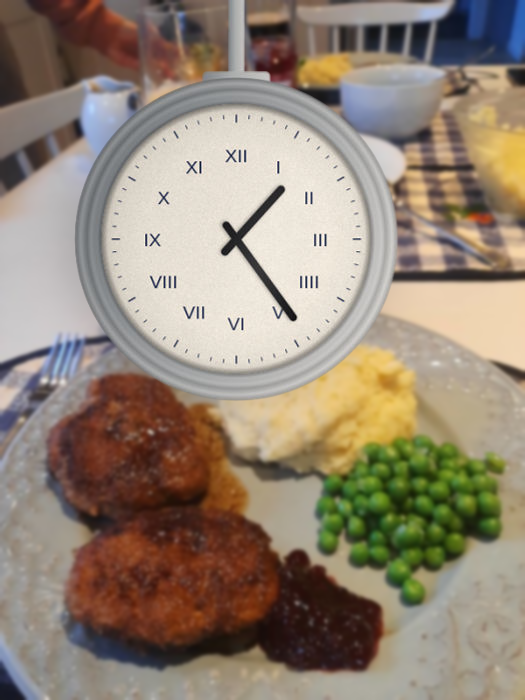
{"hour": 1, "minute": 24}
